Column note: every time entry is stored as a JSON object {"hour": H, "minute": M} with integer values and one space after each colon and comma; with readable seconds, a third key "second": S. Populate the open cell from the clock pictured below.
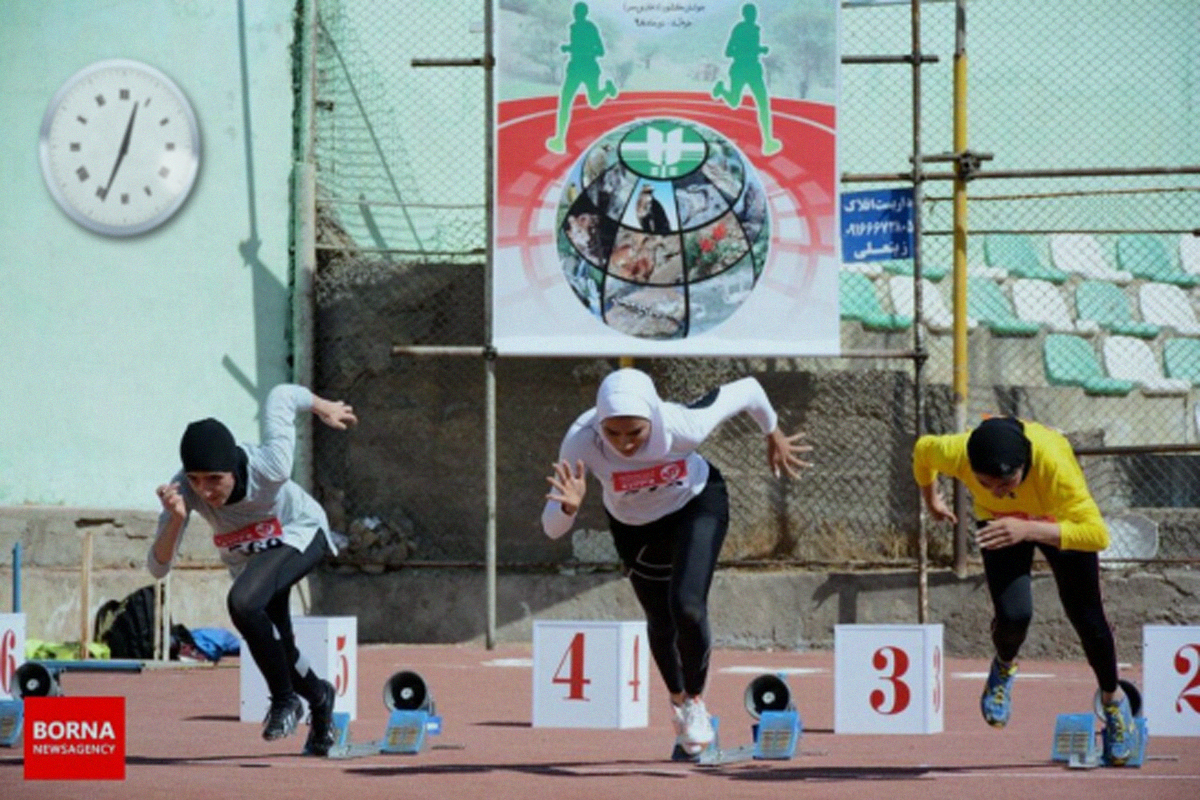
{"hour": 12, "minute": 34}
